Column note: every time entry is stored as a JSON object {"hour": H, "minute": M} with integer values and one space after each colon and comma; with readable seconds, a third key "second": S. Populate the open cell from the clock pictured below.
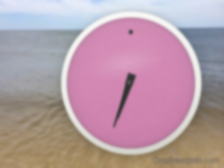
{"hour": 6, "minute": 33}
